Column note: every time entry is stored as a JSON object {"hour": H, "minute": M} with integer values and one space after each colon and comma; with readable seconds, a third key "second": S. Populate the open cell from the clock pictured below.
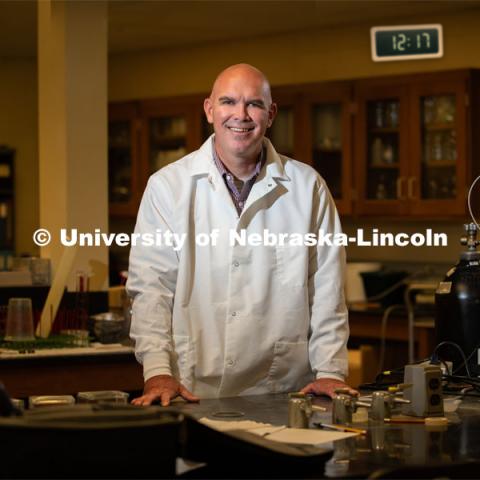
{"hour": 12, "minute": 17}
